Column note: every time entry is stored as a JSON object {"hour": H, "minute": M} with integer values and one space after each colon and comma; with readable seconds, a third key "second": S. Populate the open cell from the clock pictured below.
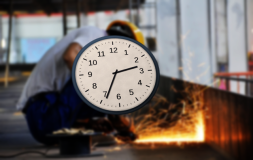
{"hour": 2, "minute": 34}
